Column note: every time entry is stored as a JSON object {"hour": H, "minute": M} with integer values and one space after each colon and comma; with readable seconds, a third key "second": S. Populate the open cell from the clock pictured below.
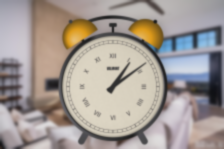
{"hour": 1, "minute": 9}
